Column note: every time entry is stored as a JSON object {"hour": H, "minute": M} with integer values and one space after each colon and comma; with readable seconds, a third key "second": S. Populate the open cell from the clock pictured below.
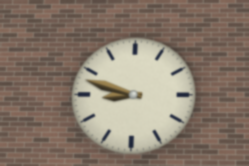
{"hour": 8, "minute": 48}
